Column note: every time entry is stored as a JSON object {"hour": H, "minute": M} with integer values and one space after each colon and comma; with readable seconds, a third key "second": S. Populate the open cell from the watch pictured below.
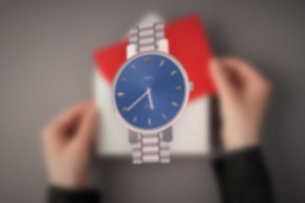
{"hour": 5, "minute": 39}
